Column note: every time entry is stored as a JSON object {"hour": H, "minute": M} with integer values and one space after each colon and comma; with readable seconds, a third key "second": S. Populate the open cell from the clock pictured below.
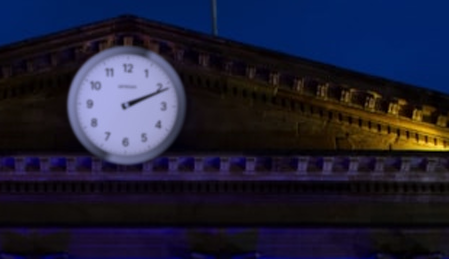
{"hour": 2, "minute": 11}
